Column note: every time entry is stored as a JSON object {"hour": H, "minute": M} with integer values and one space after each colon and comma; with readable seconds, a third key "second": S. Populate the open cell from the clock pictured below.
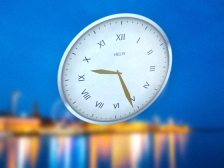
{"hour": 9, "minute": 26}
